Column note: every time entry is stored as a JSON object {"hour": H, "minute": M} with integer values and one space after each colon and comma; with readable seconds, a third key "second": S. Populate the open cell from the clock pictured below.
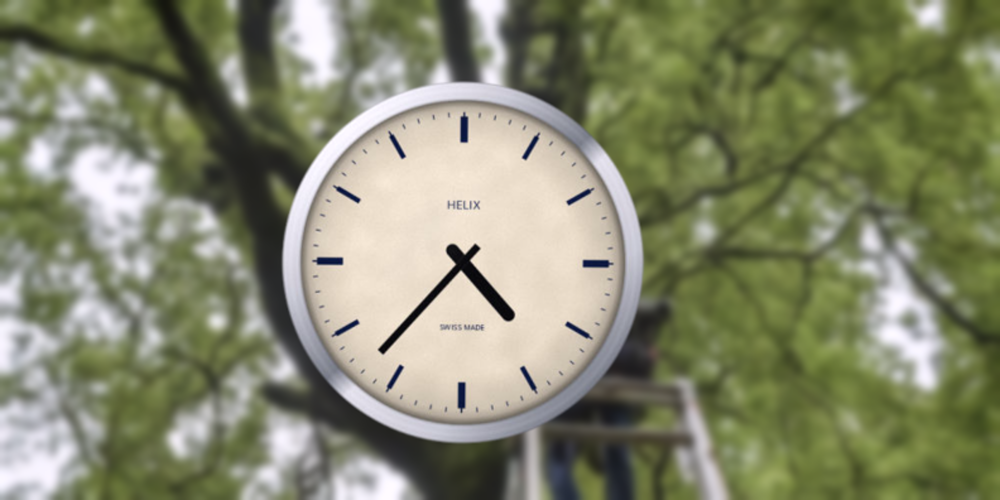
{"hour": 4, "minute": 37}
